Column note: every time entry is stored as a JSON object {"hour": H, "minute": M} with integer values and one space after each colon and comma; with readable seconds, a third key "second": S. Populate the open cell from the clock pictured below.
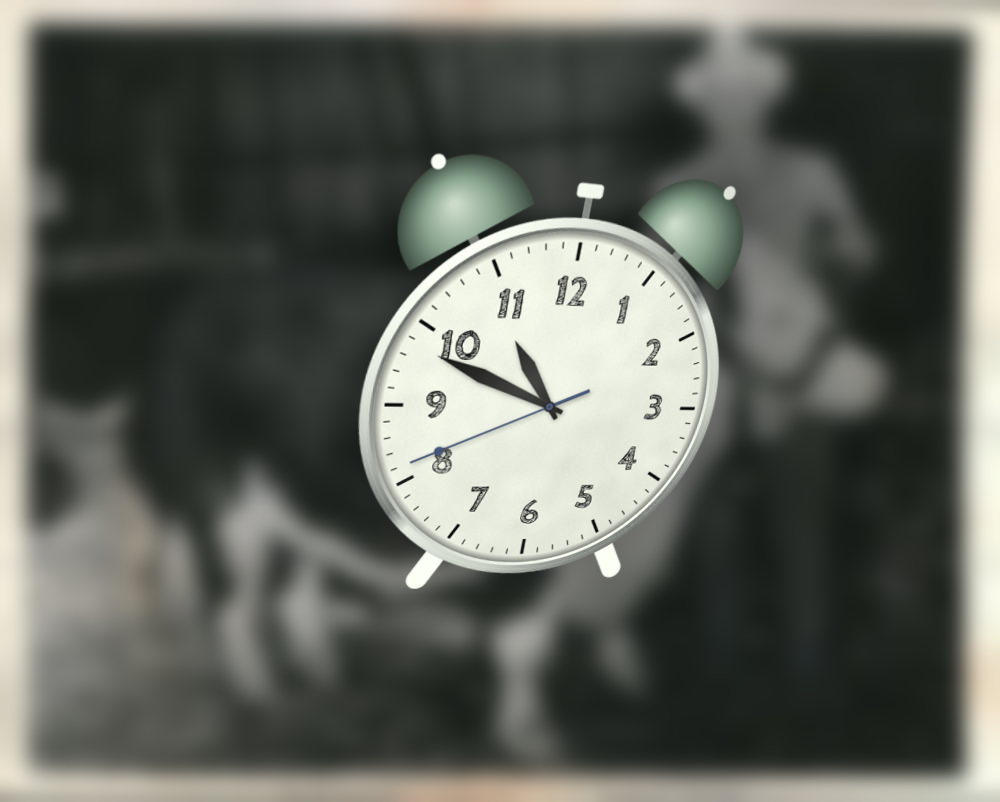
{"hour": 10, "minute": 48, "second": 41}
